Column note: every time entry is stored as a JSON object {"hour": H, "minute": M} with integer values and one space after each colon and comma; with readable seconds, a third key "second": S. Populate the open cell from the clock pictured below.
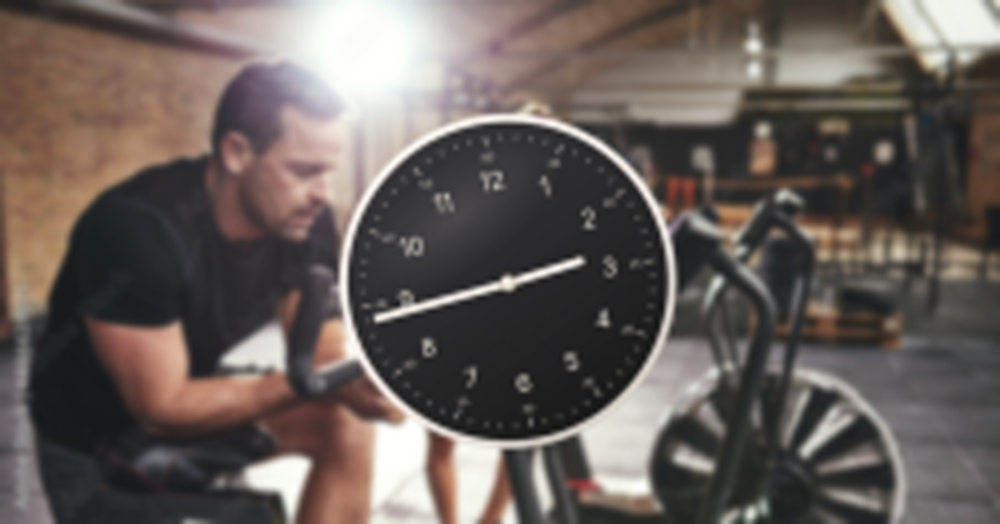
{"hour": 2, "minute": 44}
